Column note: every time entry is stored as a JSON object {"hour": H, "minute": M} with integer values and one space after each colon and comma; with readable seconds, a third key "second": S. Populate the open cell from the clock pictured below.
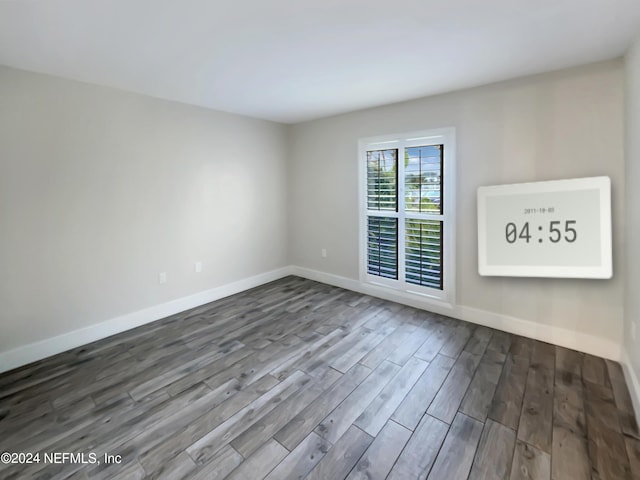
{"hour": 4, "minute": 55}
